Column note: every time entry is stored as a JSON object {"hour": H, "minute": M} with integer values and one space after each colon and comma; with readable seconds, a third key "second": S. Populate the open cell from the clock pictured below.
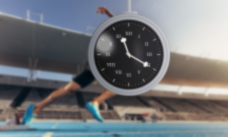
{"hour": 11, "minute": 20}
